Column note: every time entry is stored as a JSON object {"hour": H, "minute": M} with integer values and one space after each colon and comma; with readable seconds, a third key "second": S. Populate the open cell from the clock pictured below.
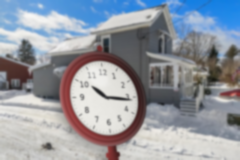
{"hour": 10, "minute": 16}
